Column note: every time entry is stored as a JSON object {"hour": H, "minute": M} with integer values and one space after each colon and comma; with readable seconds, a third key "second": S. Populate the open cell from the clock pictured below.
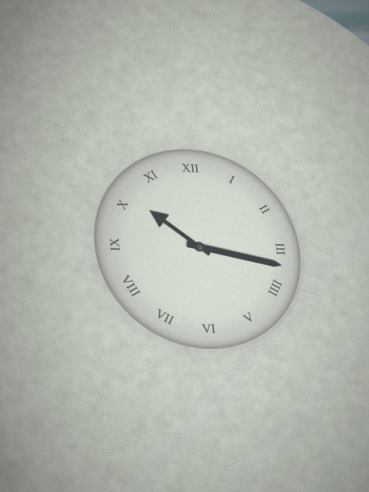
{"hour": 10, "minute": 17}
